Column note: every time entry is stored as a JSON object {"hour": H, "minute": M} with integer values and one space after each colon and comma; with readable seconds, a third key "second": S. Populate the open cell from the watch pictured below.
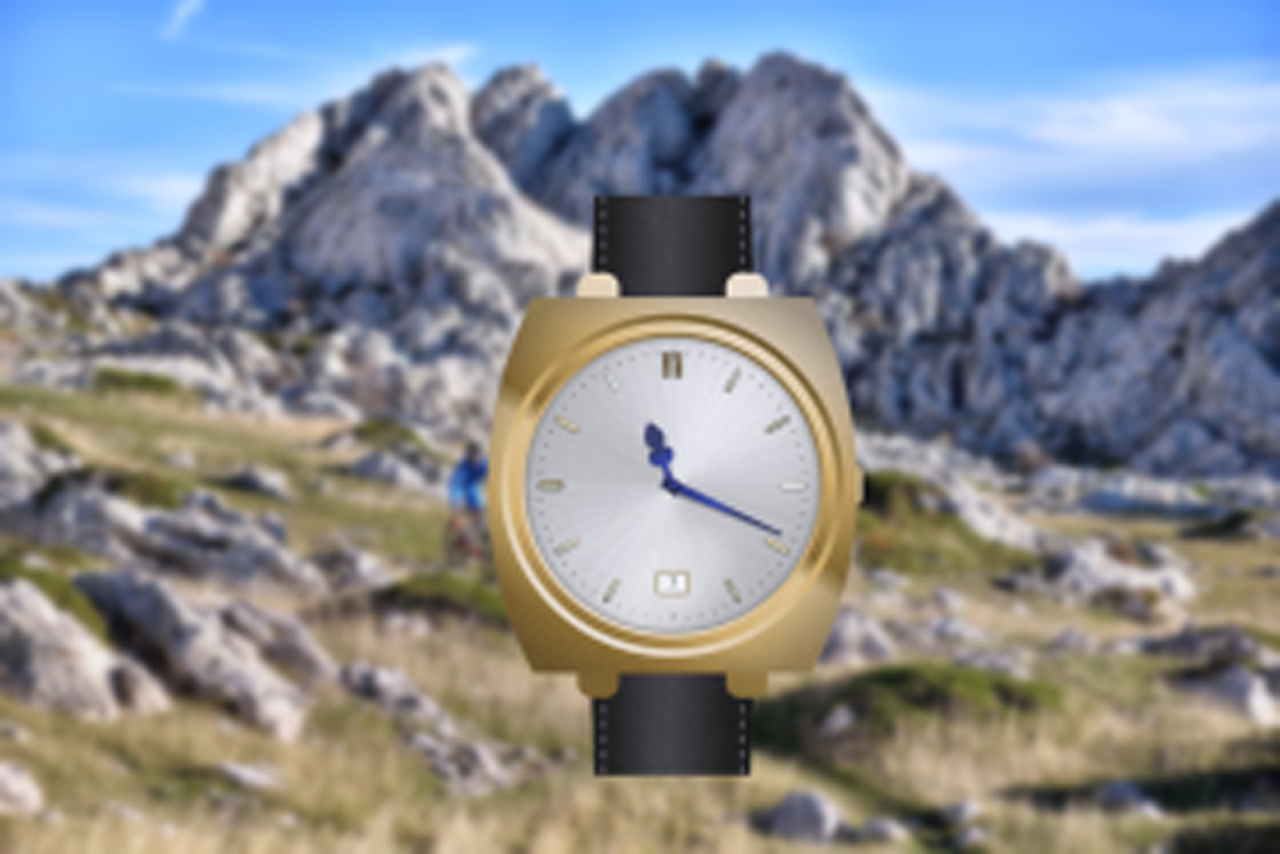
{"hour": 11, "minute": 19}
